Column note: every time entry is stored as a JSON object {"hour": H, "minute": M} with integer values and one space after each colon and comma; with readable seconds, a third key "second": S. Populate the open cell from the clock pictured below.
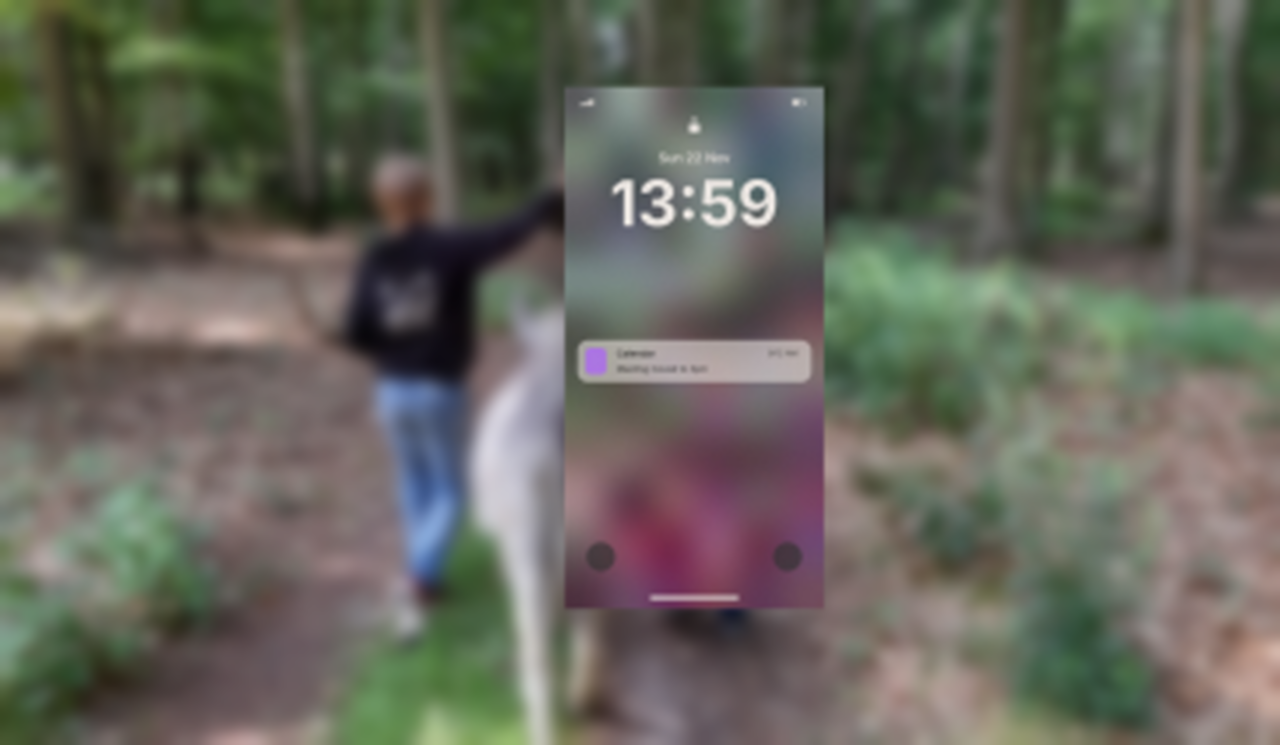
{"hour": 13, "minute": 59}
